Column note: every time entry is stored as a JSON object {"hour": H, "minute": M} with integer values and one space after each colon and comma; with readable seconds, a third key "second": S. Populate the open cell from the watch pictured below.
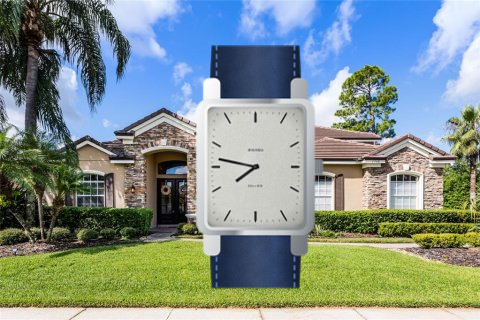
{"hour": 7, "minute": 47}
